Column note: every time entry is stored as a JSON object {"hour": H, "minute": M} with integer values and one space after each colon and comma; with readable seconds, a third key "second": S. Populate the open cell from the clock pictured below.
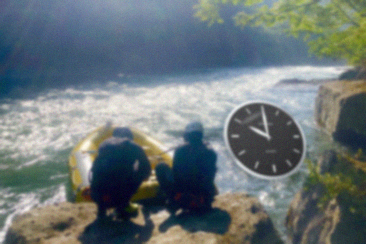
{"hour": 10, "minute": 0}
